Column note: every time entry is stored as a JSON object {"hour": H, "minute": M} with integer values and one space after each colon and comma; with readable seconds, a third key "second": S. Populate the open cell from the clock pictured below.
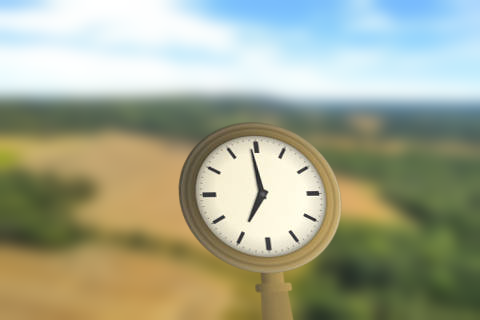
{"hour": 6, "minute": 59}
